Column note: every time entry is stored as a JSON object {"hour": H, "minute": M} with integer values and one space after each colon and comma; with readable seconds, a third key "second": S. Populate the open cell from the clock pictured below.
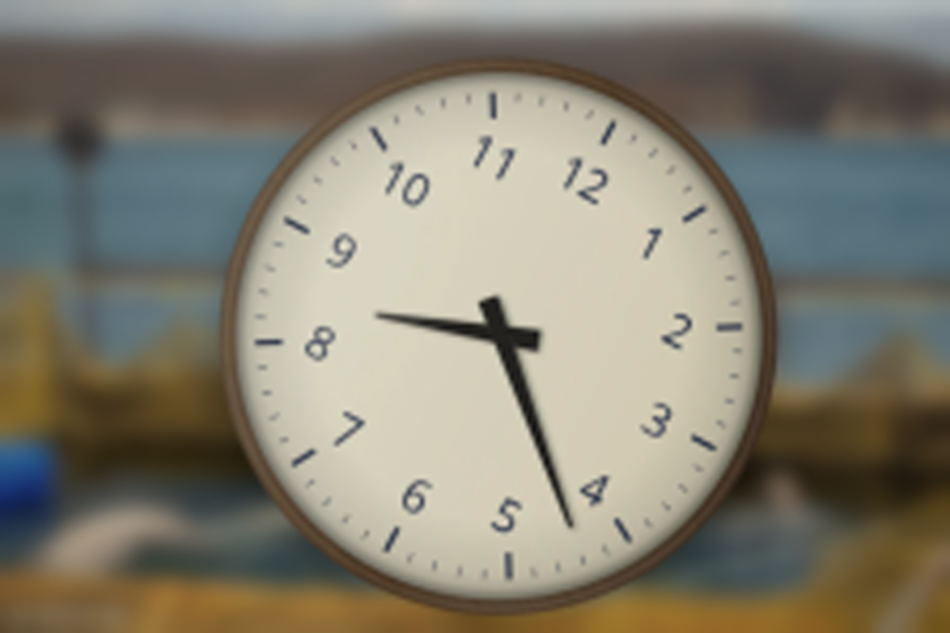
{"hour": 8, "minute": 22}
